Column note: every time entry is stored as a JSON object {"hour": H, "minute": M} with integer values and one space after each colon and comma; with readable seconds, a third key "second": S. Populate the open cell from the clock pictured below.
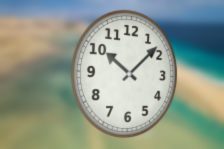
{"hour": 10, "minute": 8}
